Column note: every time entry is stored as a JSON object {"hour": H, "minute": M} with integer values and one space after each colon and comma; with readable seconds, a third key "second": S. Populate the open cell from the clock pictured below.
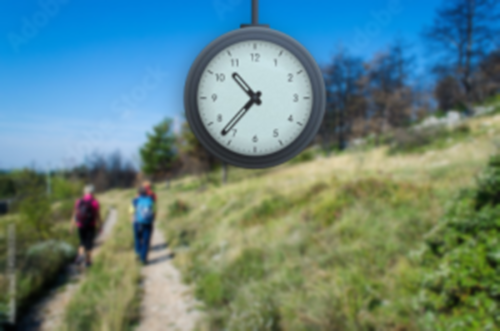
{"hour": 10, "minute": 37}
